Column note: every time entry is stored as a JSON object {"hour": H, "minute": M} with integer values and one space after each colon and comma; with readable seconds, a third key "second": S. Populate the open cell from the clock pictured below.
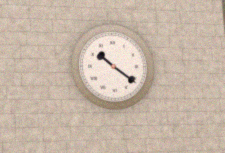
{"hour": 10, "minute": 21}
